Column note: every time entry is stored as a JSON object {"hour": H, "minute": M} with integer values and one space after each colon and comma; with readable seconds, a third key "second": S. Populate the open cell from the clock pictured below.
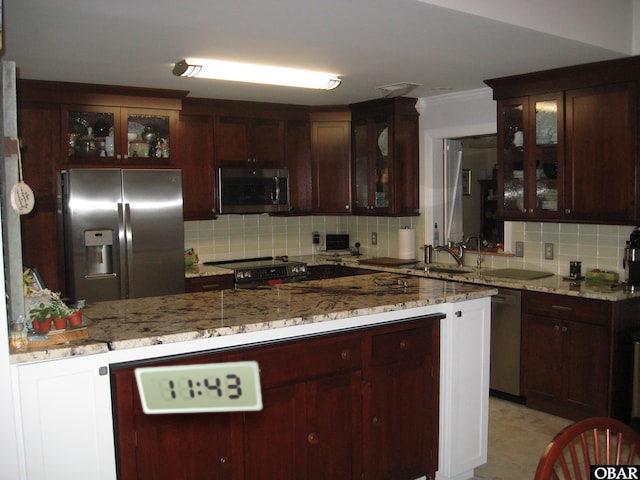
{"hour": 11, "minute": 43}
